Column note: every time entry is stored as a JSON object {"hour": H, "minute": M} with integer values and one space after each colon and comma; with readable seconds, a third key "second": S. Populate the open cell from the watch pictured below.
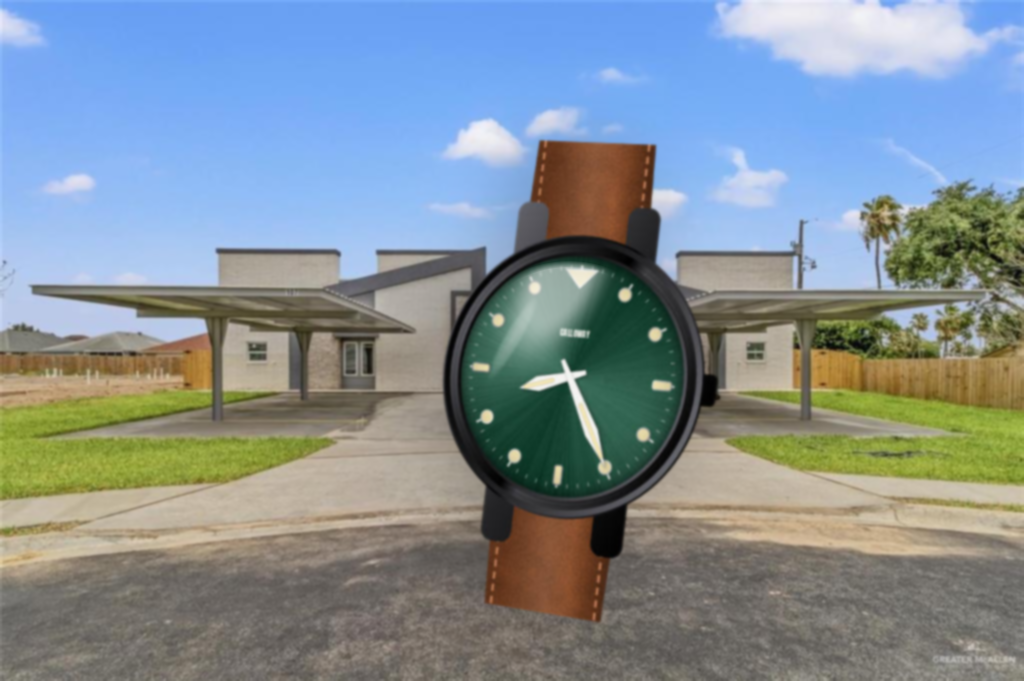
{"hour": 8, "minute": 25}
